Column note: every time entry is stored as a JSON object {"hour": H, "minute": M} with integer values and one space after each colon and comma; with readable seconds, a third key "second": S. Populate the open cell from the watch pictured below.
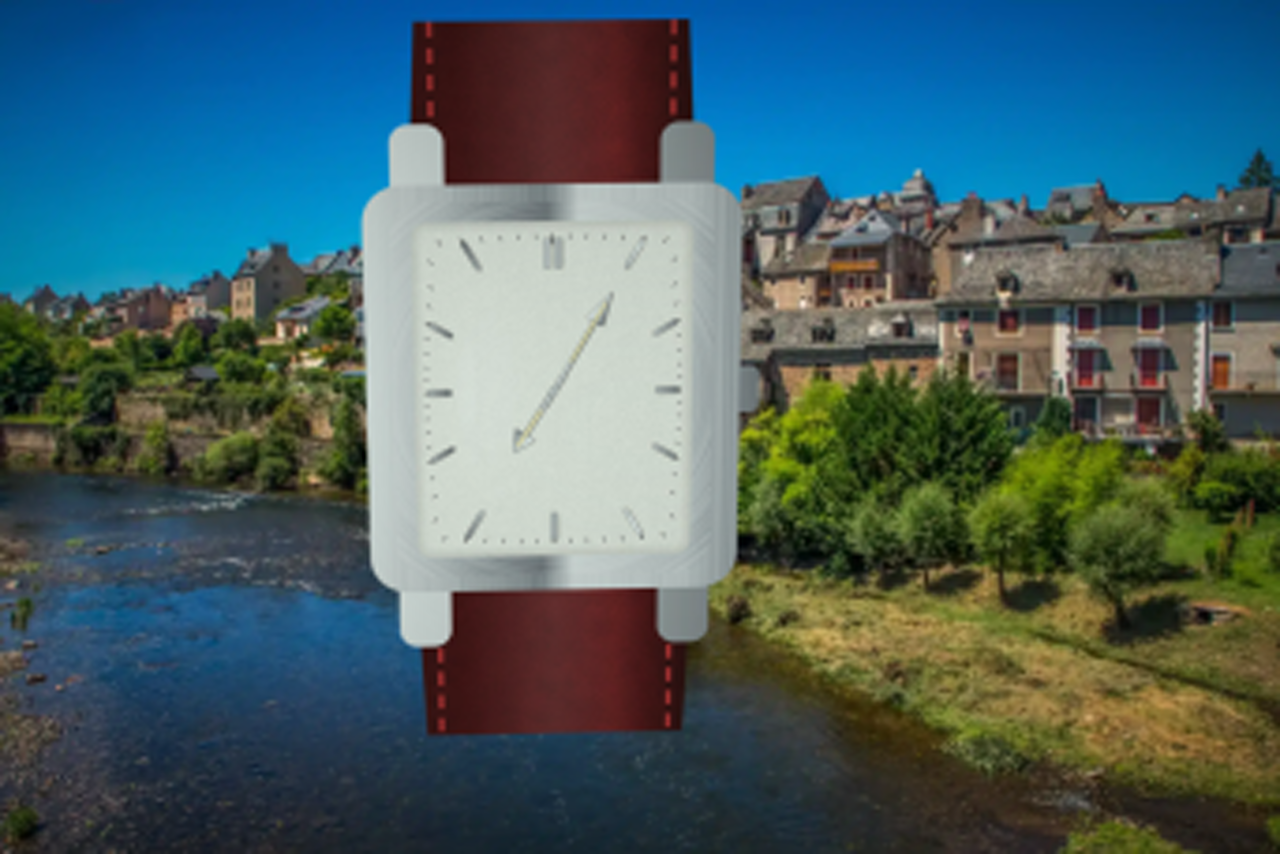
{"hour": 7, "minute": 5}
